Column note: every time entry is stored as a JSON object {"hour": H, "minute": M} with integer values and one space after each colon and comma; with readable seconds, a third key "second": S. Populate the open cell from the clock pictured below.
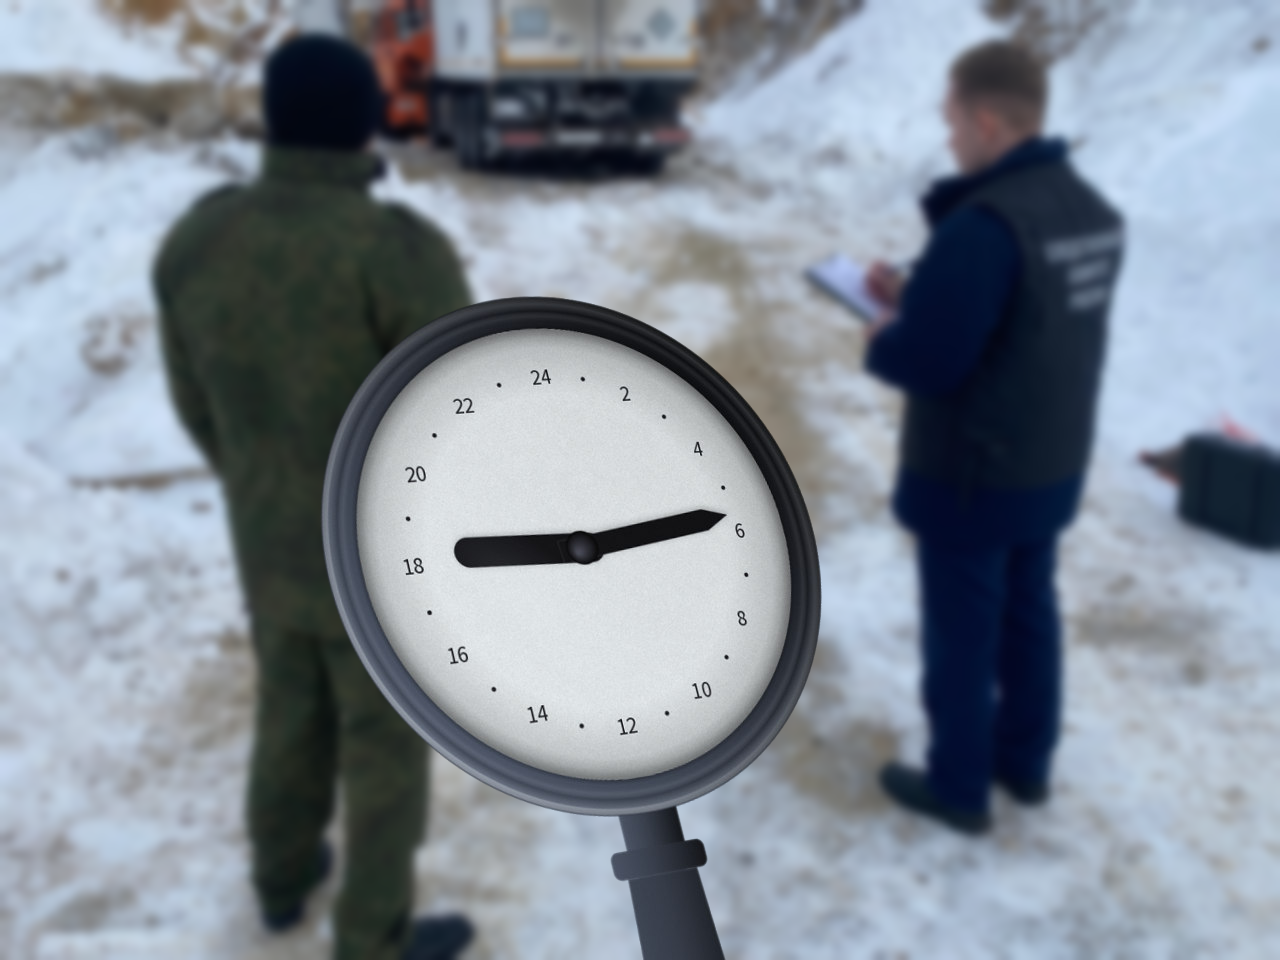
{"hour": 18, "minute": 14}
